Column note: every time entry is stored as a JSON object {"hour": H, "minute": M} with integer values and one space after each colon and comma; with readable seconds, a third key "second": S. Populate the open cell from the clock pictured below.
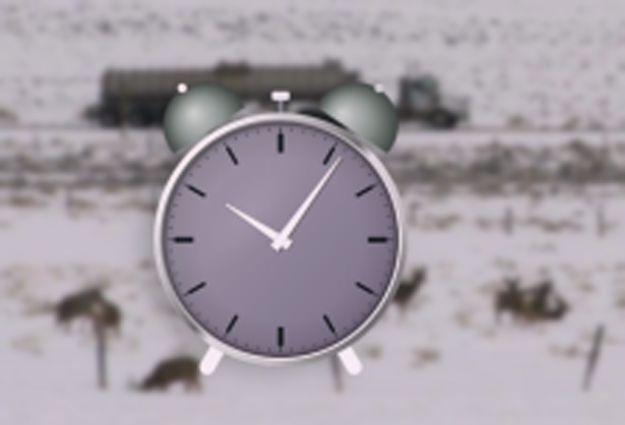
{"hour": 10, "minute": 6}
